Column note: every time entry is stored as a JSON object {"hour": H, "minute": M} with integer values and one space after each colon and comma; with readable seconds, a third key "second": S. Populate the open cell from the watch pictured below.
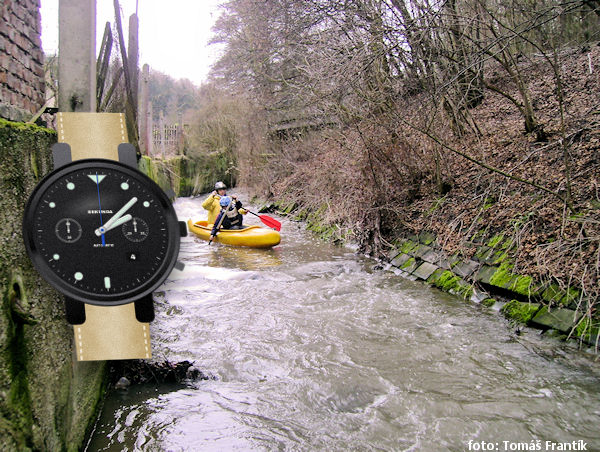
{"hour": 2, "minute": 8}
